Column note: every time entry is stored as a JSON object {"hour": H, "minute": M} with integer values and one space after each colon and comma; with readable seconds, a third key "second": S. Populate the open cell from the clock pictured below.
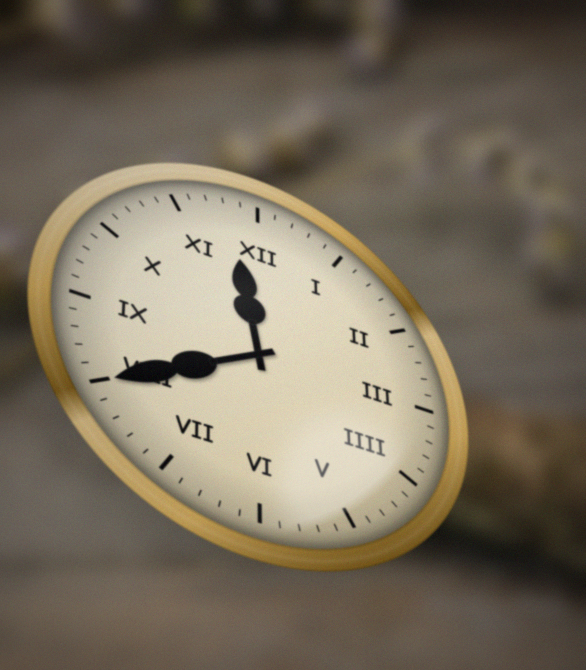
{"hour": 11, "minute": 40}
